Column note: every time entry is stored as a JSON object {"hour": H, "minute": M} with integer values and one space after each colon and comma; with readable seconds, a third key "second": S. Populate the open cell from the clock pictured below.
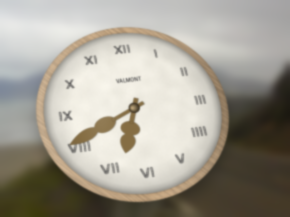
{"hour": 6, "minute": 41}
